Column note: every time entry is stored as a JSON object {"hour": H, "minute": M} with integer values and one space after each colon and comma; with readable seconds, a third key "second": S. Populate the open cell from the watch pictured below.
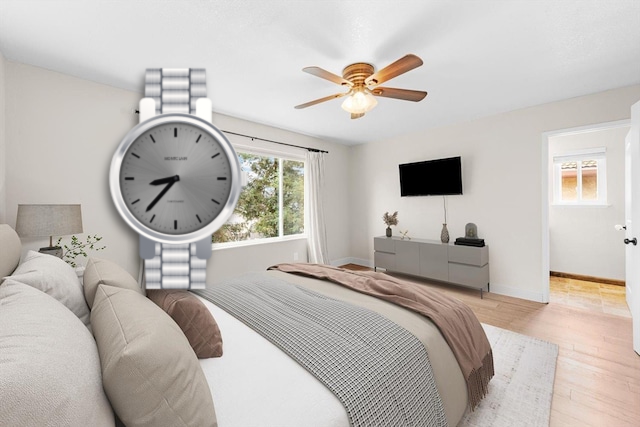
{"hour": 8, "minute": 37}
